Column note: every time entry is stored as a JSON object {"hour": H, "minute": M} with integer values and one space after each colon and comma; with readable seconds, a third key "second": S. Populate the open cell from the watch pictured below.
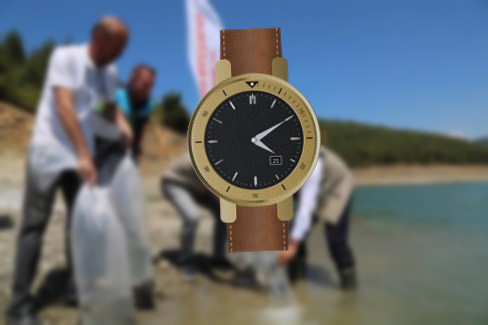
{"hour": 4, "minute": 10}
